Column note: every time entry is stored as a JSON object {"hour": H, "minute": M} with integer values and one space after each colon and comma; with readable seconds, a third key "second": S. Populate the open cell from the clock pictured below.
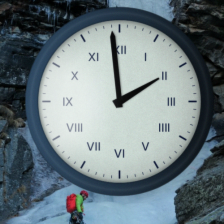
{"hour": 1, "minute": 59}
